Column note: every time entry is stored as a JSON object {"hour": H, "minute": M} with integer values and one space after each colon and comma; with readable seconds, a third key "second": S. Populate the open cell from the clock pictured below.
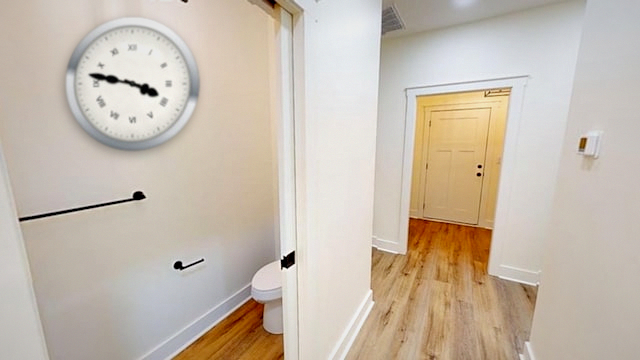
{"hour": 3, "minute": 47}
